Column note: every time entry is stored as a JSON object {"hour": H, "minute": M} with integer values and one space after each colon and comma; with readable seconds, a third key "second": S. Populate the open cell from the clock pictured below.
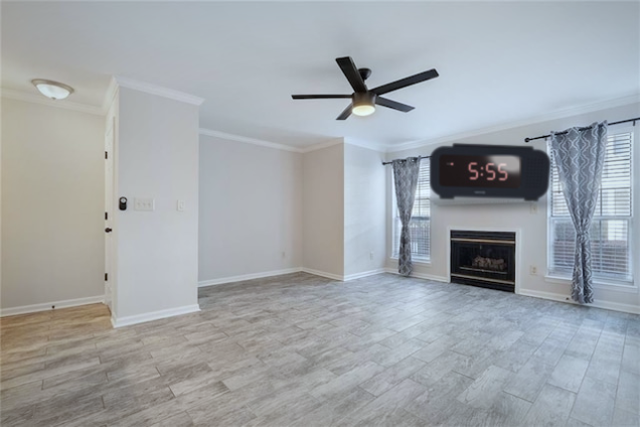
{"hour": 5, "minute": 55}
